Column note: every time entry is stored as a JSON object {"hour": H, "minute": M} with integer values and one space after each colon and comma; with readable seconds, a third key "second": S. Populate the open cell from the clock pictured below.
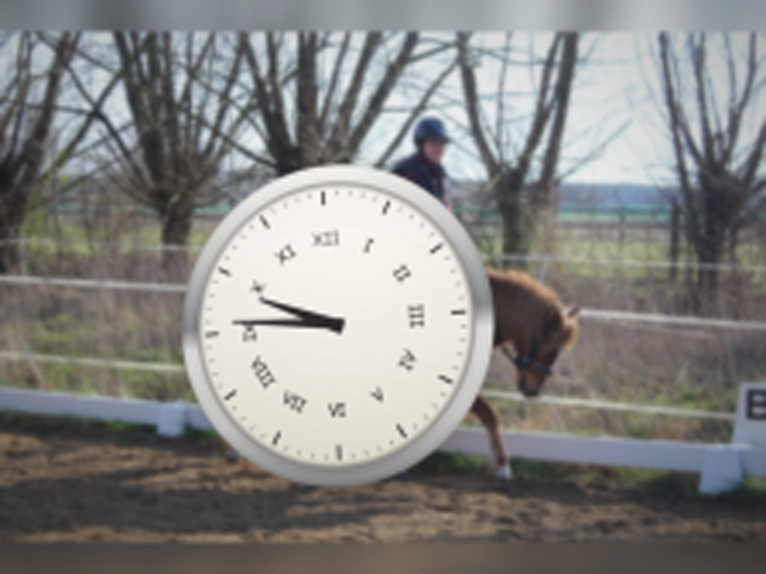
{"hour": 9, "minute": 46}
